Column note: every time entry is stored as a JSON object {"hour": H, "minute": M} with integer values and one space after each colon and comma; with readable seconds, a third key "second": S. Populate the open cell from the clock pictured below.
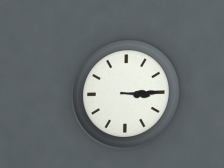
{"hour": 3, "minute": 15}
